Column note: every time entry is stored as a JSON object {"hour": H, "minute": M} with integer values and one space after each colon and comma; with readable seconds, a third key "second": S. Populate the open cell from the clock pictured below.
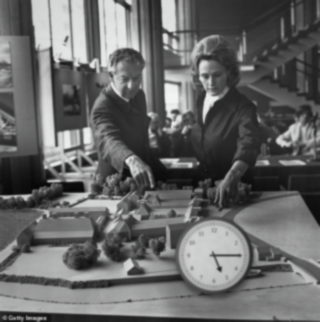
{"hour": 5, "minute": 15}
